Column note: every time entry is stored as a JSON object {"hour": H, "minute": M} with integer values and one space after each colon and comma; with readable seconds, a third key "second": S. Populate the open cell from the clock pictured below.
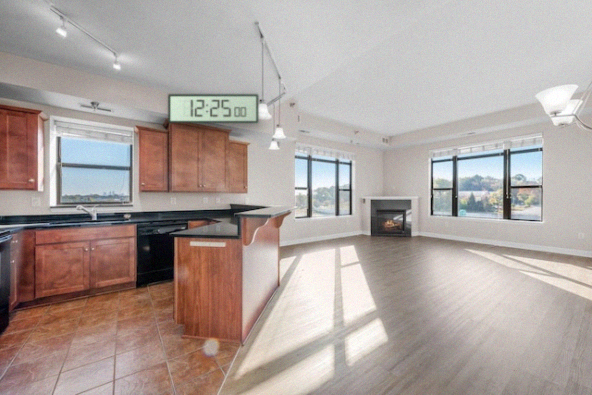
{"hour": 12, "minute": 25, "second": 0}
